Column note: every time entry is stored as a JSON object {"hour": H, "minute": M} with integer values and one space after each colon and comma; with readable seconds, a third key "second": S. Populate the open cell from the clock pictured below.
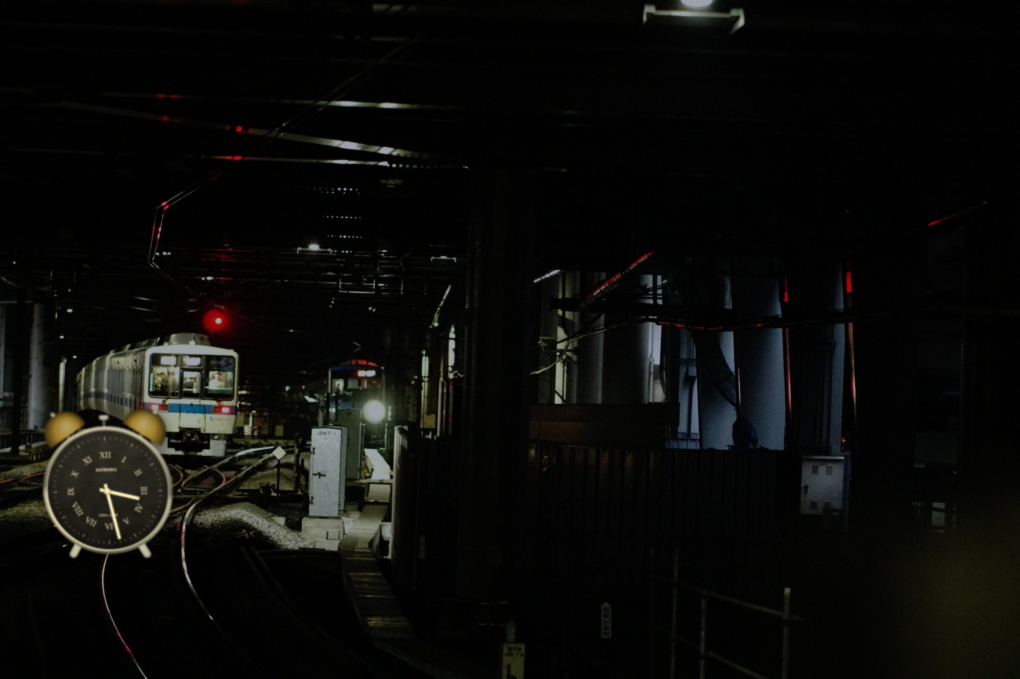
{"hour": 3, "minute": 28}
